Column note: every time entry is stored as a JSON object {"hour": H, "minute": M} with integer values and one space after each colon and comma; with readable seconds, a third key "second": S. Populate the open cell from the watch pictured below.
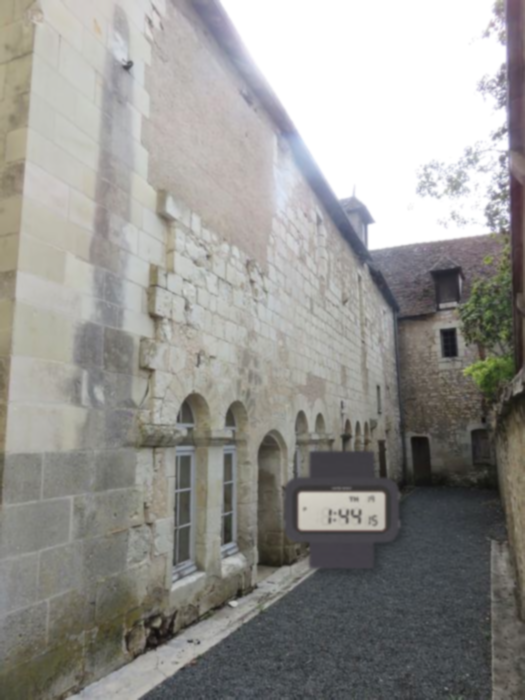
{"hour": 1, "minute": 44}
